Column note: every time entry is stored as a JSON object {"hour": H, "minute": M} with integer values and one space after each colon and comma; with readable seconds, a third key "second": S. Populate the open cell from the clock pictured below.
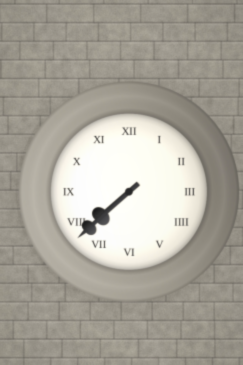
{"hour": 7, "minute": 38}
